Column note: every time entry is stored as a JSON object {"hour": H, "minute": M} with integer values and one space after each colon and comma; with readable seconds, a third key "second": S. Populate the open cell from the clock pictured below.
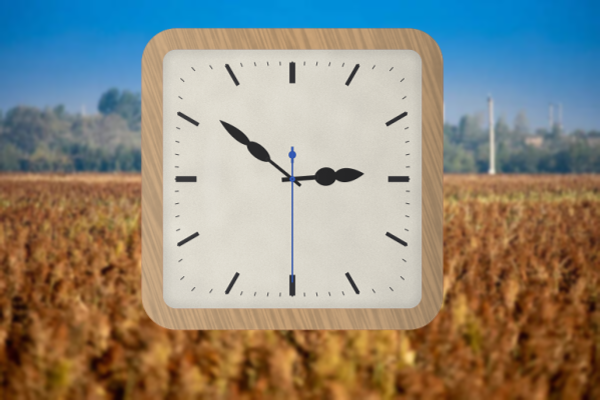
{"hour": 2, "minute": 51, "second": 30}
